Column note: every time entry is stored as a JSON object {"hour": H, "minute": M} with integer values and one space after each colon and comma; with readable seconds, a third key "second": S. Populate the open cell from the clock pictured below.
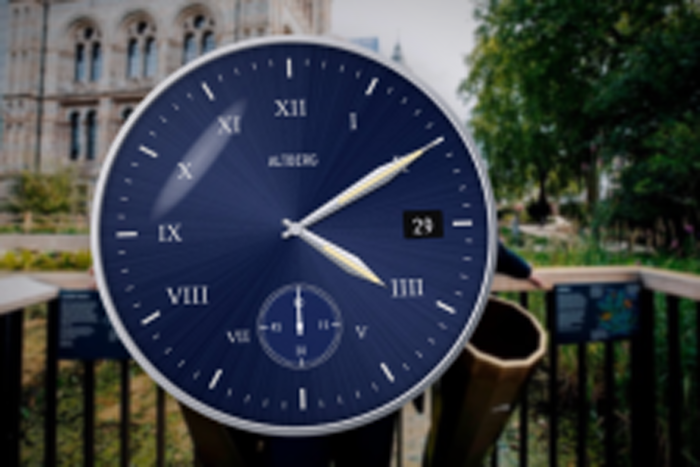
{"hour": 4, "minute": 10}
